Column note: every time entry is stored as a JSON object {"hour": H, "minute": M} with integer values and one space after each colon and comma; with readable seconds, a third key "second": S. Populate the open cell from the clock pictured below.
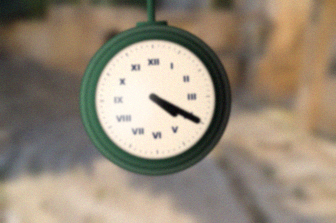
{"hour": 4, "minute": 20}
